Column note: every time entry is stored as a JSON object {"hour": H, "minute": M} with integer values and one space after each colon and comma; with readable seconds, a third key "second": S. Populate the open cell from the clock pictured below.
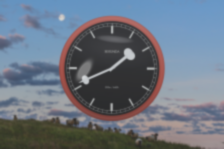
{"hour": 1, "minute": 41}
